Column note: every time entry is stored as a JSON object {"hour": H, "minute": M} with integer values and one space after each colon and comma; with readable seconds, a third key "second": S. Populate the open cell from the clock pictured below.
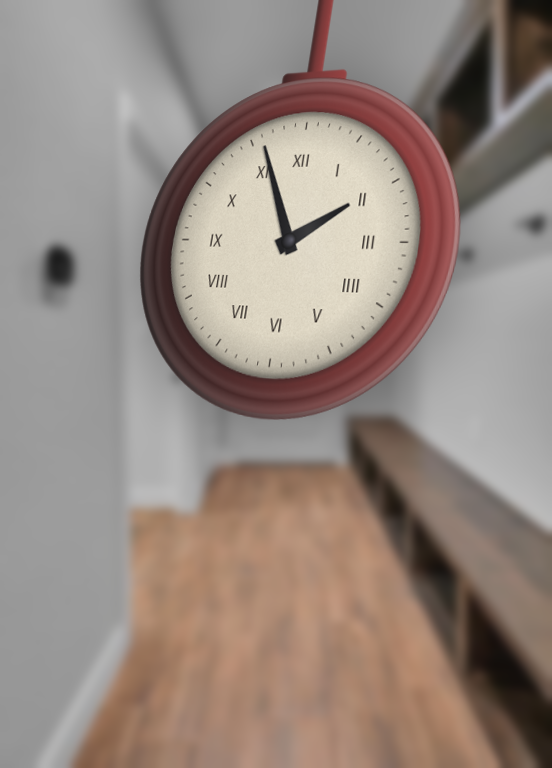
{"hour": 1, "minute": 56}
